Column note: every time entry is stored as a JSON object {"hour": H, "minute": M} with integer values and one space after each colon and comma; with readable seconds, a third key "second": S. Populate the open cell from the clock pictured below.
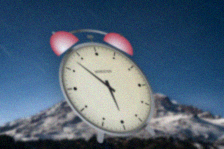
{"hour": 5, "minute": 53}
